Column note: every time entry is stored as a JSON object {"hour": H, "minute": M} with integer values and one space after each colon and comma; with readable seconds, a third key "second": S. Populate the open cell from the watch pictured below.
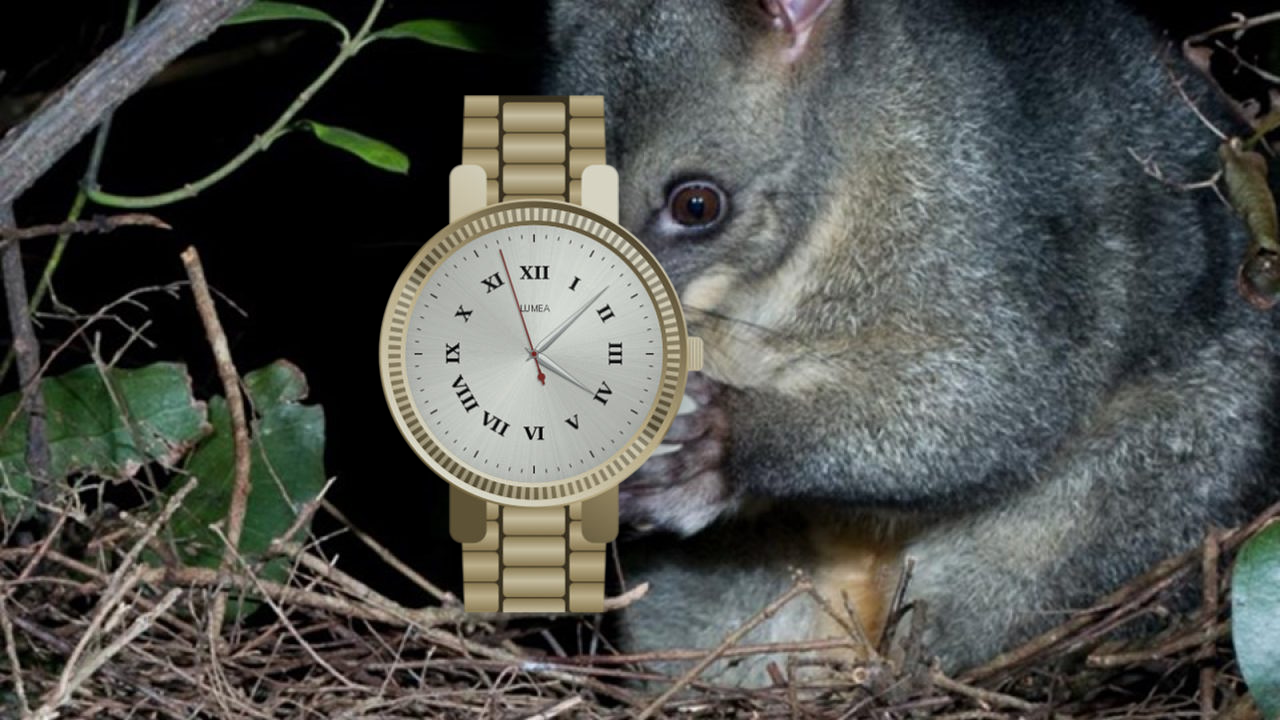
{"hour": 4, "minute": 7, "second": 57}
